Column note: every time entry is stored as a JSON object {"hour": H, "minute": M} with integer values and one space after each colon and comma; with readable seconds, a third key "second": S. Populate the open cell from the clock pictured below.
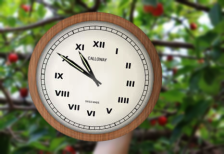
{"hour": 10, "minute": 50}
